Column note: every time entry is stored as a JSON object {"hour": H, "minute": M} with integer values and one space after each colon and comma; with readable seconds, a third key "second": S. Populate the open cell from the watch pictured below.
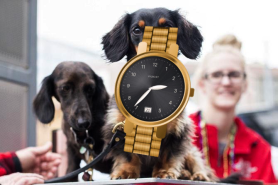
{"hour": 2, "minute": 36}
